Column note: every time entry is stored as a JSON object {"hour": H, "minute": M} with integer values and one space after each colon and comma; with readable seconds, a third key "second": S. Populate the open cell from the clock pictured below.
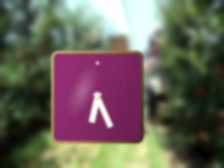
{"hour": 6, "minute": 26}
